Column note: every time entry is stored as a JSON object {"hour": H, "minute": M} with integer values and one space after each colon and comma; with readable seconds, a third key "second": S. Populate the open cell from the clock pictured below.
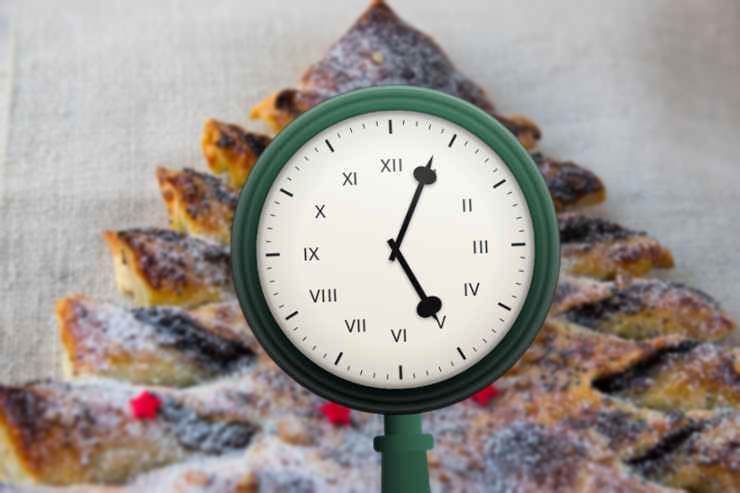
{"hour": 5, "minute": 4}
